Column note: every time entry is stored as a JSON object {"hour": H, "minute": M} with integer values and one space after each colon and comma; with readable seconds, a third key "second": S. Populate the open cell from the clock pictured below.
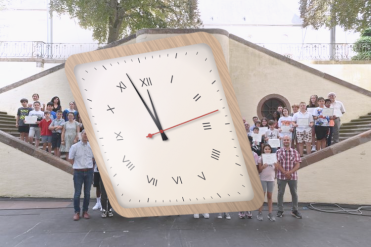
{"hour": 11, "minute": 57, "second": 13}
